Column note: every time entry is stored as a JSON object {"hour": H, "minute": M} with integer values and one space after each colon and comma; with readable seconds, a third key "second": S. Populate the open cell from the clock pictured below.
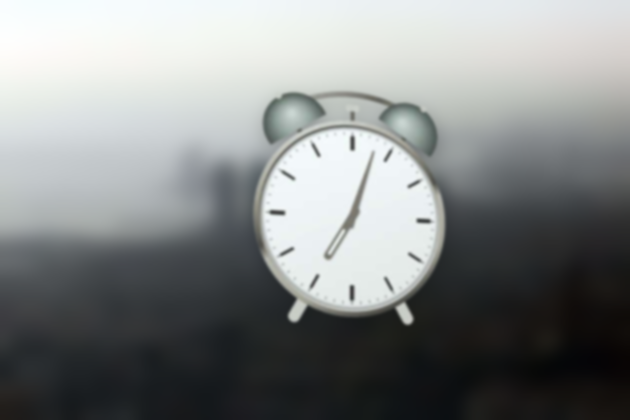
{"hour": 7, "minute": 3}
